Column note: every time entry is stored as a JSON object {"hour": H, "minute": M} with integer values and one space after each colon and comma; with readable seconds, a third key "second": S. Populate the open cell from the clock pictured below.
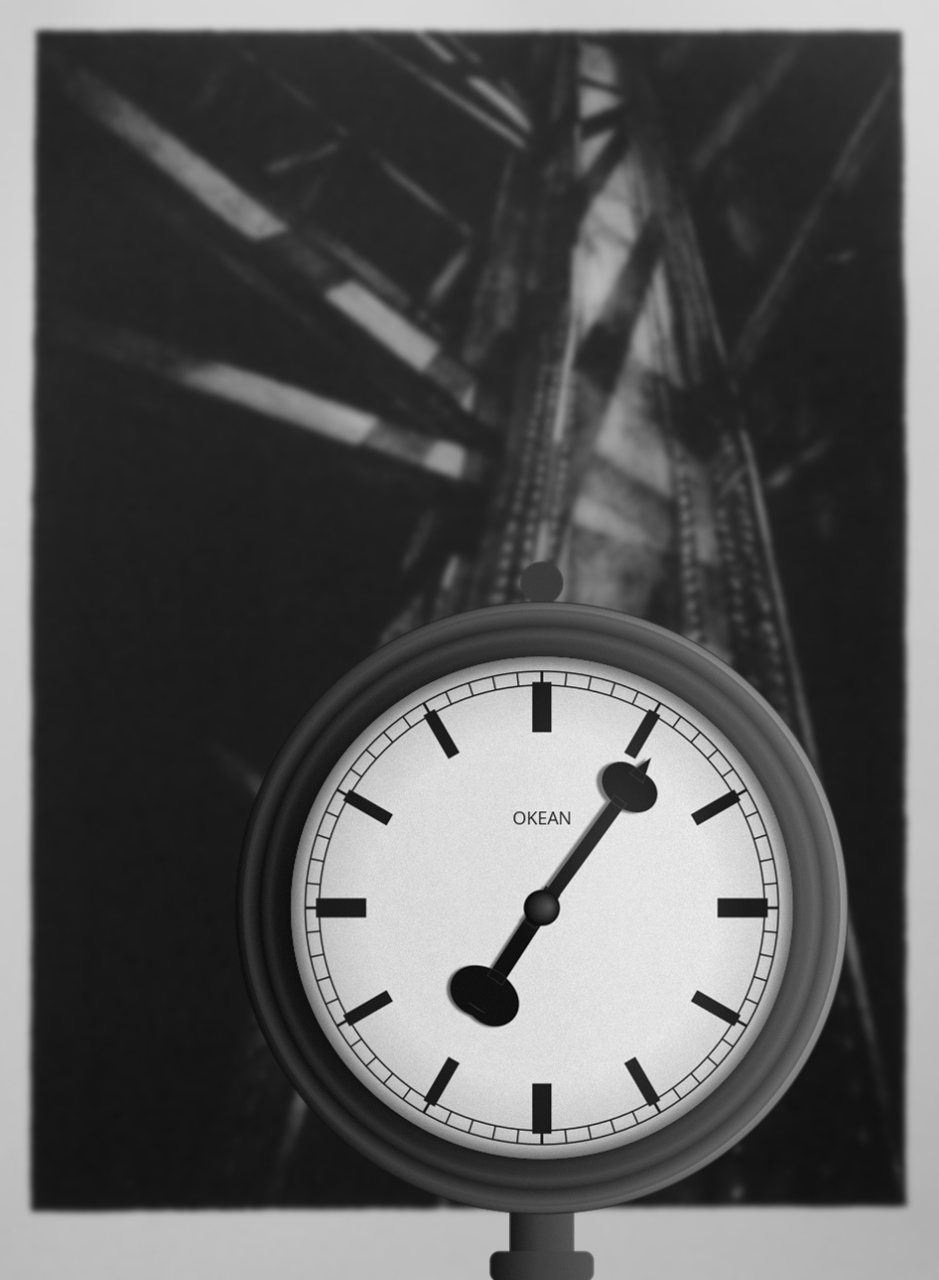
{"hour": 7, "minute": 6}
